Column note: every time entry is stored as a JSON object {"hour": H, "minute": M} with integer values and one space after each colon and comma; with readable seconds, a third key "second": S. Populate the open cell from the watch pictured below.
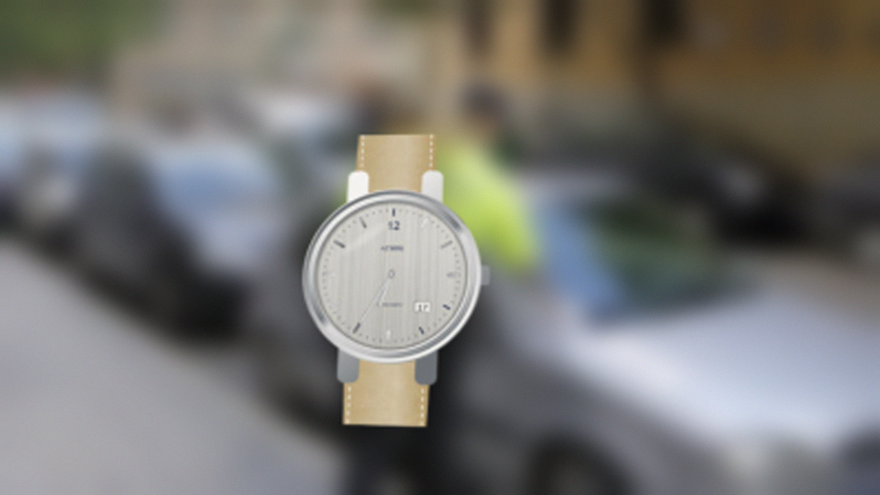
{"hour": 6, "minute": 35}
